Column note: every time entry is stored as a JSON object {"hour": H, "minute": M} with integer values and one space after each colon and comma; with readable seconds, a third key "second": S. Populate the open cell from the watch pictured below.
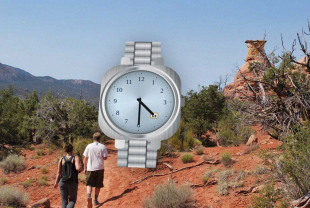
{"hour": 4, "minute": 30}
